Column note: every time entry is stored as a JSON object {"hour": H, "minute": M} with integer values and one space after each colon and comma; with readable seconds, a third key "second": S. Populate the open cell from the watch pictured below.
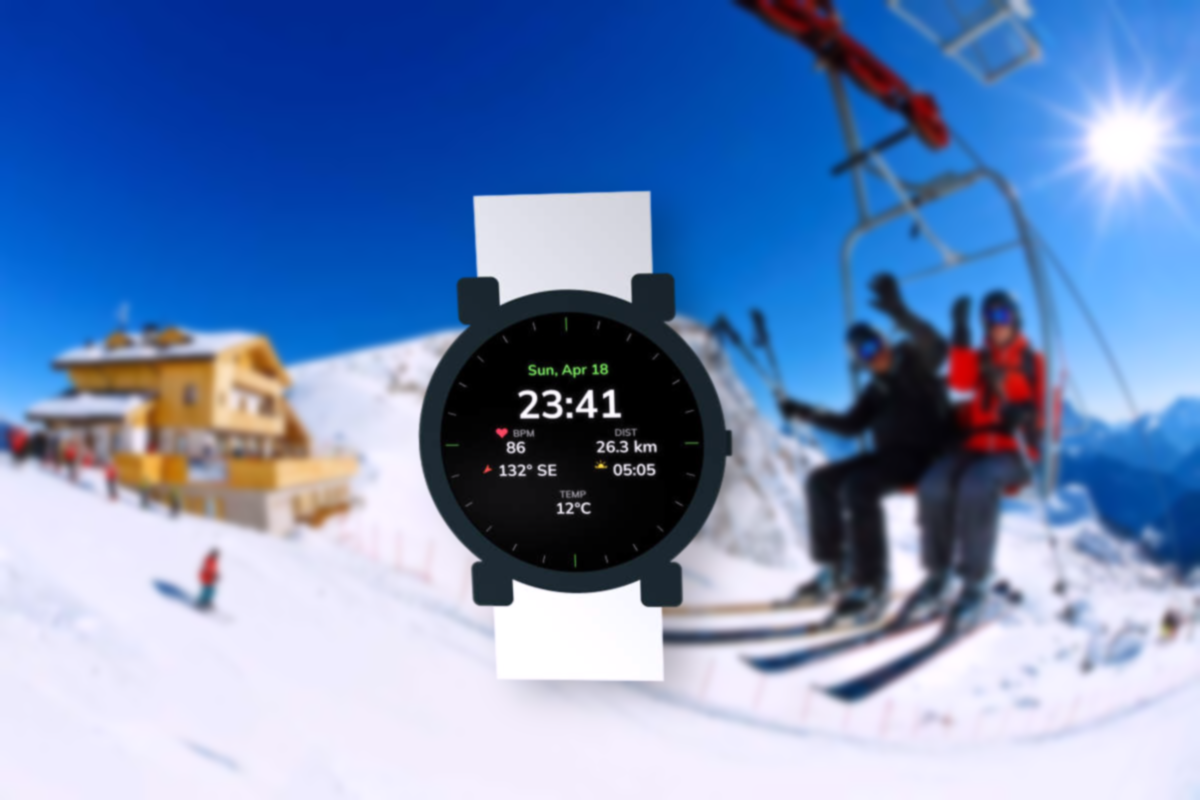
{"hour": 23, "minute": 41}
